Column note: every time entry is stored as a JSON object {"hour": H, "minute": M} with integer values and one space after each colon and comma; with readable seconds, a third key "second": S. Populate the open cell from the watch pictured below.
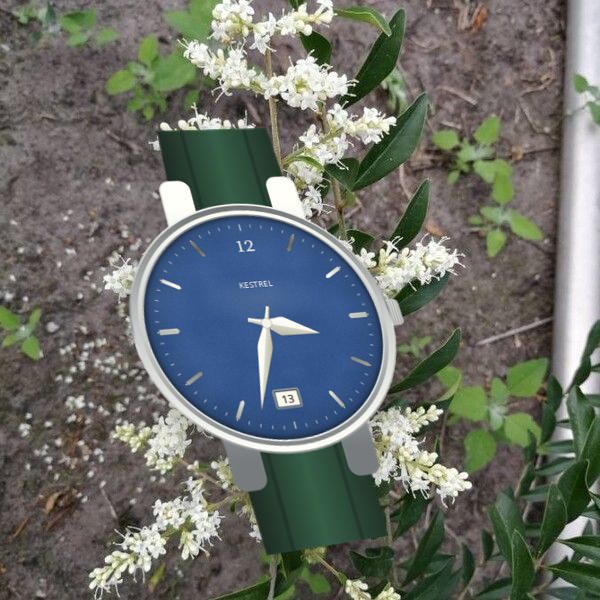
{"hour": 3, "minute": 33}
